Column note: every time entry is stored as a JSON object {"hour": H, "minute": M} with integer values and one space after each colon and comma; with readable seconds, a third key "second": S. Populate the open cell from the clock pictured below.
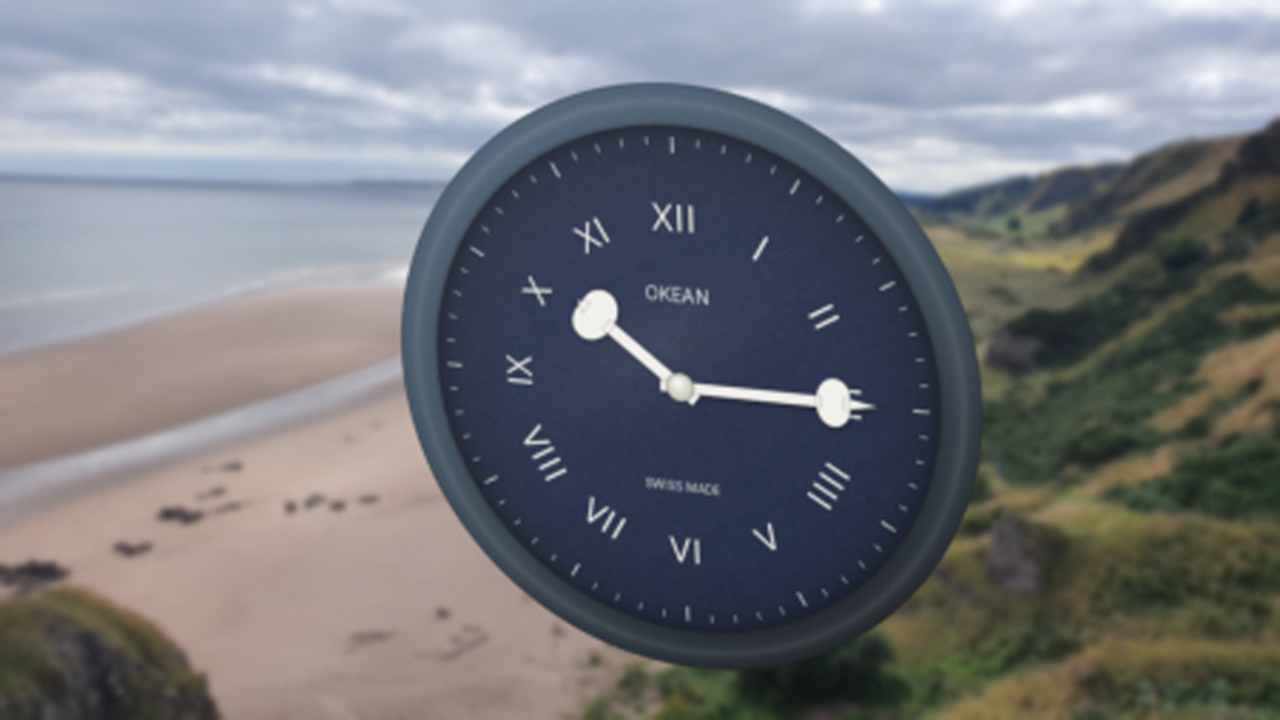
{"hour": 10, "minute": 15}
